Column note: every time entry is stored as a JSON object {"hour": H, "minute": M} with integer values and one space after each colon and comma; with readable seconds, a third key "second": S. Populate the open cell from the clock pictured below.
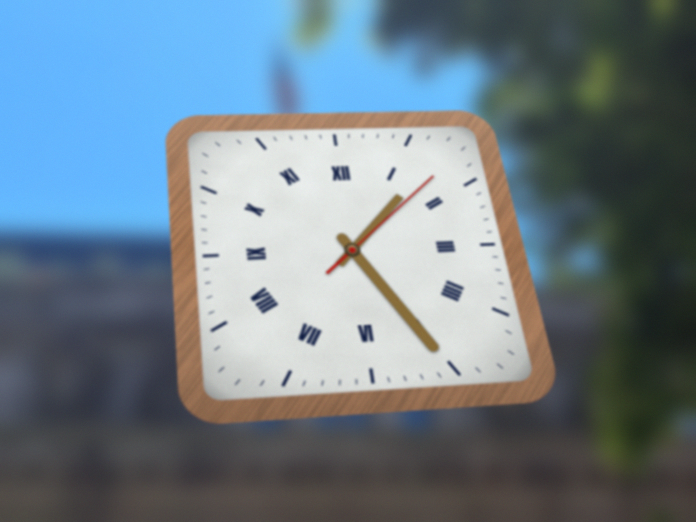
{"hour": 1, "minute": 25, "second": 8}
